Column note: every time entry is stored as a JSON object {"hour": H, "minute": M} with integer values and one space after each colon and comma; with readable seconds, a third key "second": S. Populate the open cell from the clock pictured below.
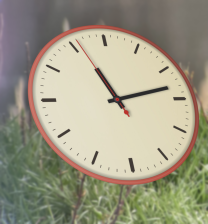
{"hour": 11, "minute": 12, "second": 56}
